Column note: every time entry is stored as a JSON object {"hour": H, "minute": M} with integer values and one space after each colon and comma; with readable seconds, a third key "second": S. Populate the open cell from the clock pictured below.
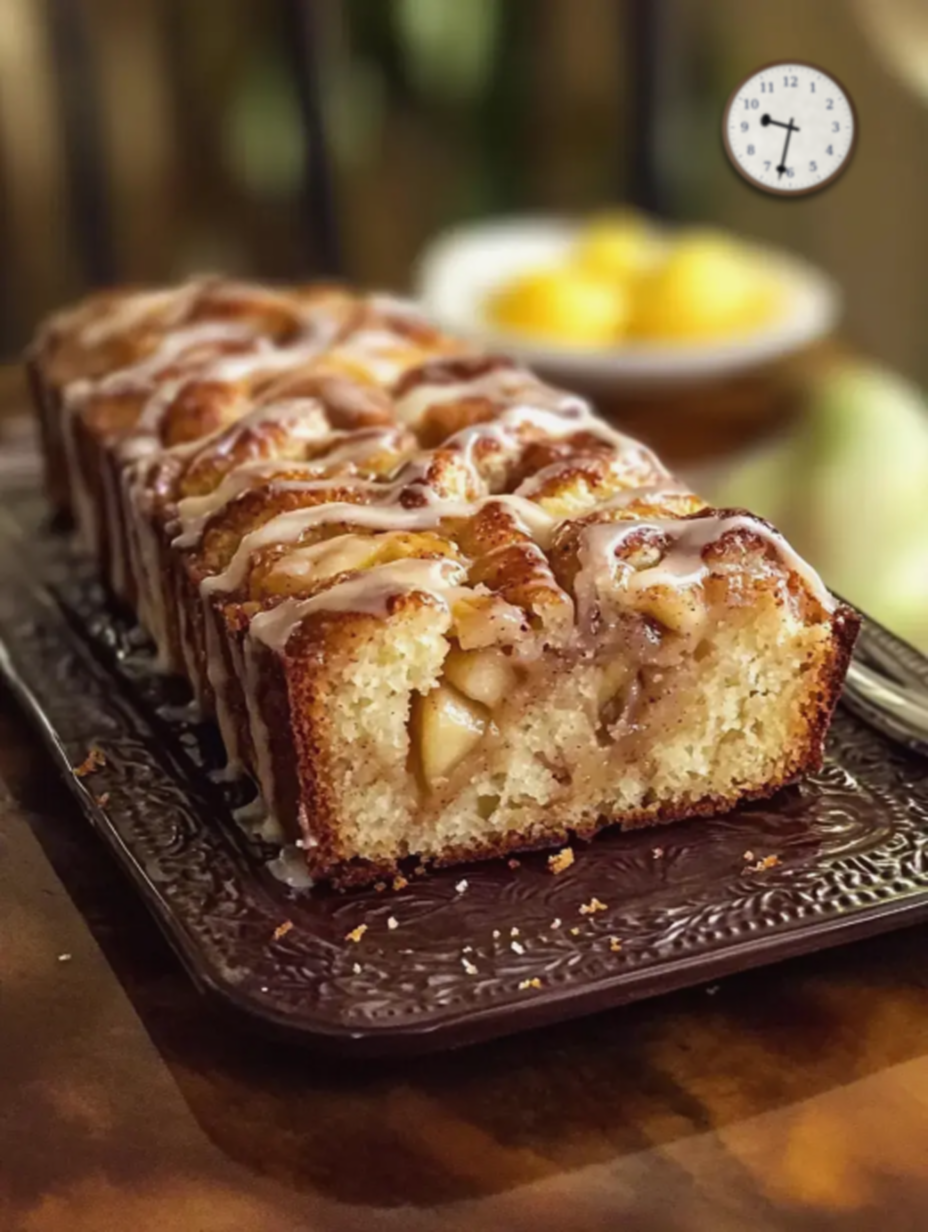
{"hour": 9, "minute": 32}
